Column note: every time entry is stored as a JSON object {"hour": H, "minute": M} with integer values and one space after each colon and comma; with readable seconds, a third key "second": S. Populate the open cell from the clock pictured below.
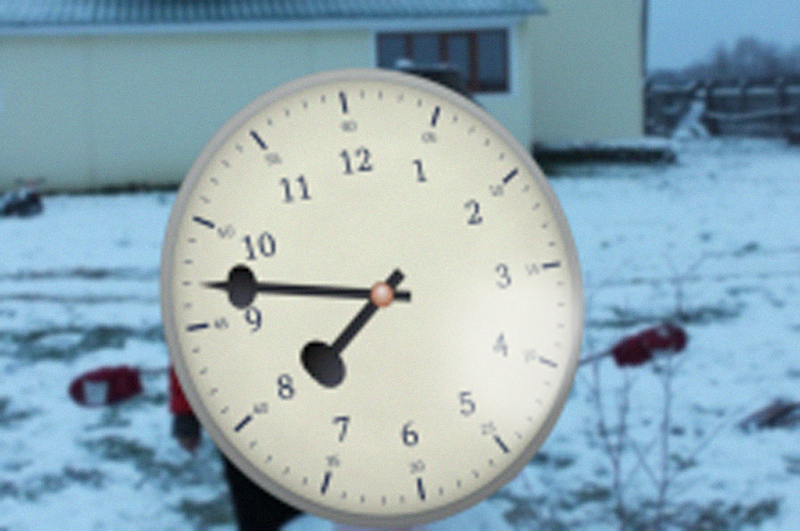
{"hour": 7, "minute": 47}
